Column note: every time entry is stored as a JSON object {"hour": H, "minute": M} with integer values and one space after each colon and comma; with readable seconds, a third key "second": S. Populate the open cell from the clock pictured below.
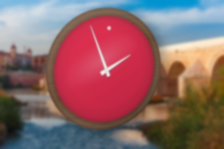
{"hour": 1, "minute": 56}
